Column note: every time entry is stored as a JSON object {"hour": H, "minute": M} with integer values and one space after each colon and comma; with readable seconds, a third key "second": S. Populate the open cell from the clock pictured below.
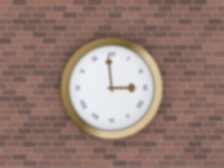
{"hour": 2, "minute": 59}
